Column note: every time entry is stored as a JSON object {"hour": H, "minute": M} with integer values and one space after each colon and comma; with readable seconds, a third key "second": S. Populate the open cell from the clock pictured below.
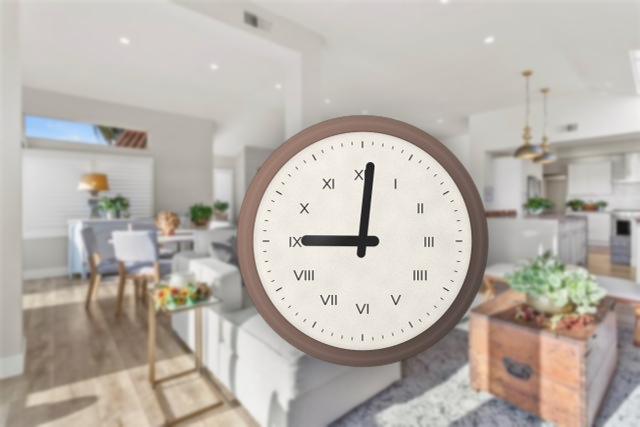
{"hour": 9, "minute": 1}
